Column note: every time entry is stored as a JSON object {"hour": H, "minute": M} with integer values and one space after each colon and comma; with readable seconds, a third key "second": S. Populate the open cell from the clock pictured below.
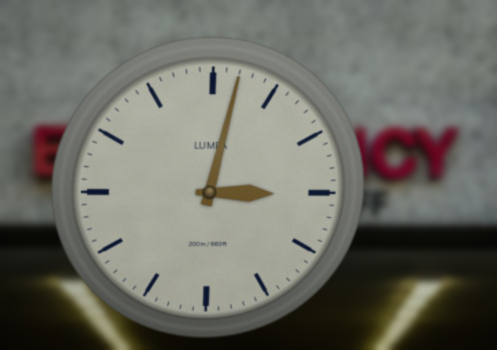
{"hour": 3, "minute": 2}
